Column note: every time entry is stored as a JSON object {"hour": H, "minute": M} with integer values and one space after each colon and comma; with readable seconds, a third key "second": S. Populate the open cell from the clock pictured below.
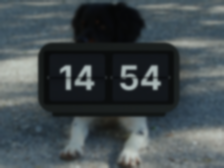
{"hour": 14, "minute": 54}
